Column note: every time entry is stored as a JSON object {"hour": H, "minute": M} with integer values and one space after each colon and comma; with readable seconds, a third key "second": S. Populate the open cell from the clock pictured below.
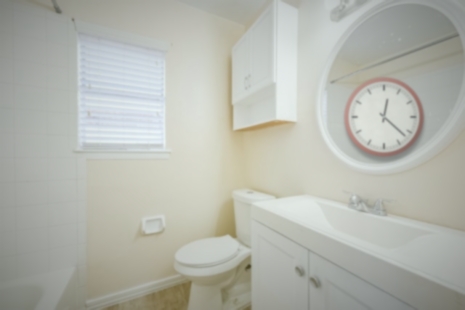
{"hour": 12, "minute": 22}
